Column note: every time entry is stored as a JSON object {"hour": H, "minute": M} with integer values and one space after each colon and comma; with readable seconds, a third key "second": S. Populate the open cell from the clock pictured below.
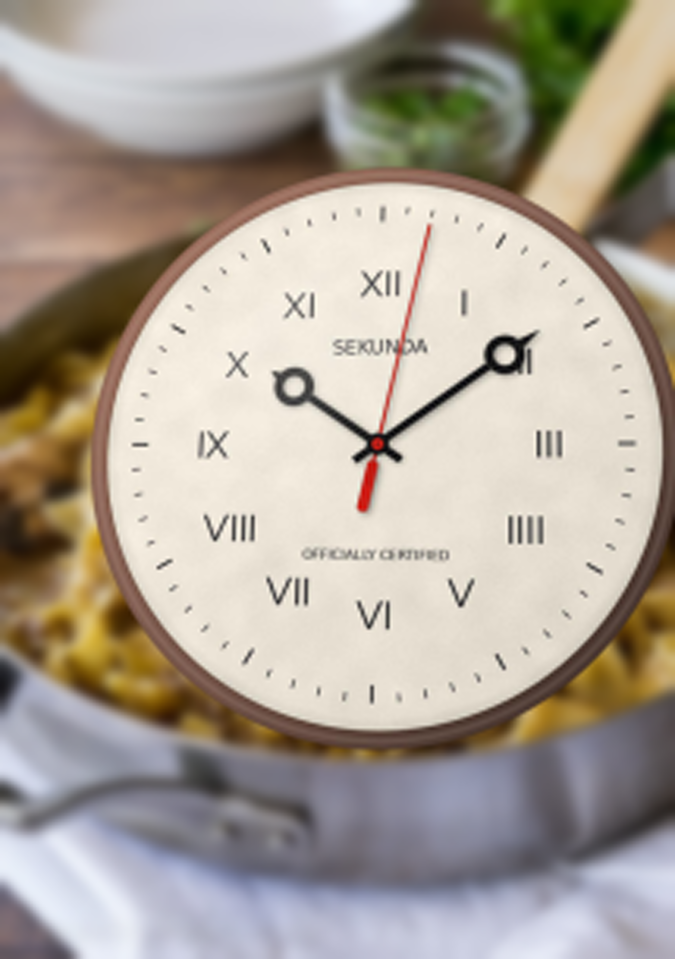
{"hour": 10, "minute": 9, "second": 2}
